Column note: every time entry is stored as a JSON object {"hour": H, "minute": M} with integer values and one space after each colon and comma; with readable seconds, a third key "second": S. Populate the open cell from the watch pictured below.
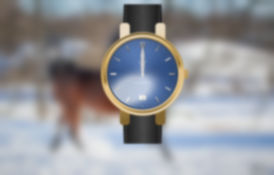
{"hour": 12, "minute": 0}
